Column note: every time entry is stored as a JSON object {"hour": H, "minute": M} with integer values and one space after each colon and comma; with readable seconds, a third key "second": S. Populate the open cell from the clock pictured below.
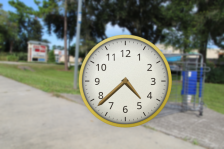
{"hour": 4, "minute": 38}
